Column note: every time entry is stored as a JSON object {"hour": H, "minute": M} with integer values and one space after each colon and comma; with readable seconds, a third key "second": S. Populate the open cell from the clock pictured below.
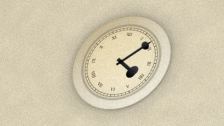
{"hour": 4, "minute": 8}
